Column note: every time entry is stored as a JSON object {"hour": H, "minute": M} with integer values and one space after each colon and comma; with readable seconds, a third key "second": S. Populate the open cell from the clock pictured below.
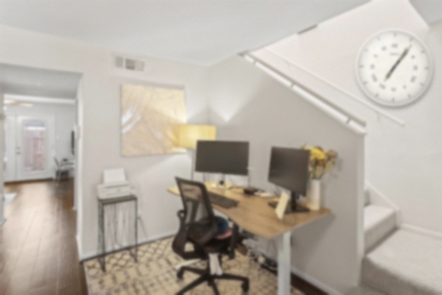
{"hour": 7, "minute": 6}
